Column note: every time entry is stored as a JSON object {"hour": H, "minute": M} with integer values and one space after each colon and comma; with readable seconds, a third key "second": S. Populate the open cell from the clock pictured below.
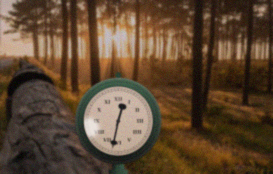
{"hour": 12, "minute": 32}
